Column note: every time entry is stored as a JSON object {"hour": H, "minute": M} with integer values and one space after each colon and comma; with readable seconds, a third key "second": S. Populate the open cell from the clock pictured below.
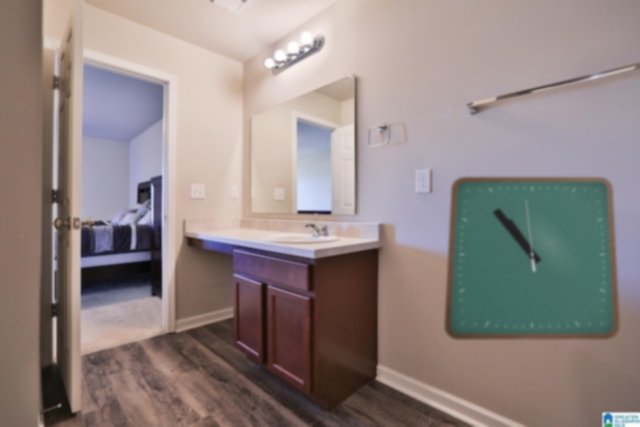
{"hour": 10, "minute": 53, "second": 59}
